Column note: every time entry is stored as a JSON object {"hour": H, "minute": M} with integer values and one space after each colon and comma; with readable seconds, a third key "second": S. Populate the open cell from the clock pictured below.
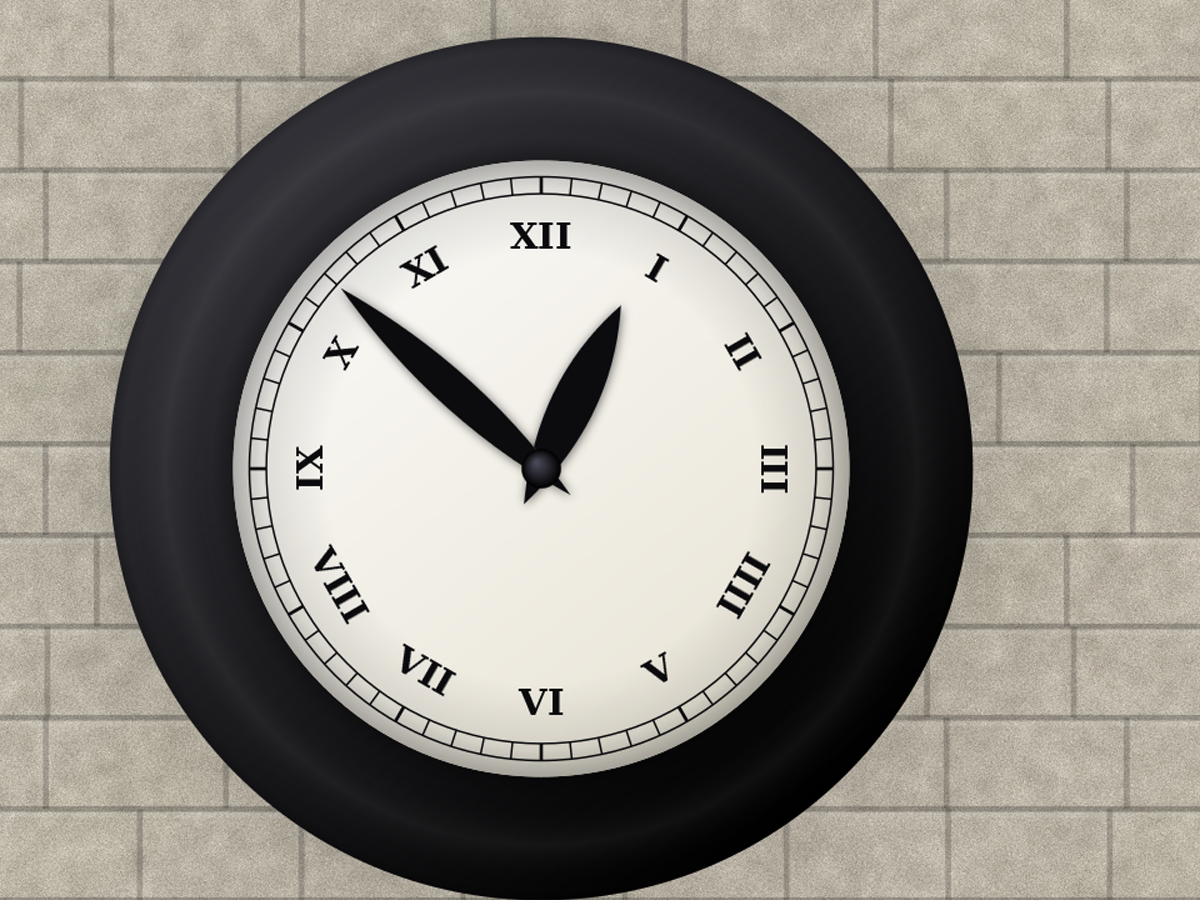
{"hour": 12, "minute": 52}
